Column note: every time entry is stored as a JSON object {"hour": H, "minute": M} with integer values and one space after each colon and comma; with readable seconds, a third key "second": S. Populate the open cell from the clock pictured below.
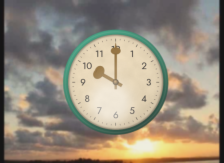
{"hour": 10, "minute": 0}
